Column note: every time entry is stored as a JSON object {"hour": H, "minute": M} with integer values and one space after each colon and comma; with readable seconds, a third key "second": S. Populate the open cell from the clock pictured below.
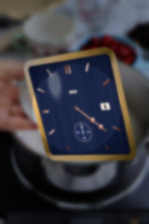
{"hour": 4, "minute": 22}
